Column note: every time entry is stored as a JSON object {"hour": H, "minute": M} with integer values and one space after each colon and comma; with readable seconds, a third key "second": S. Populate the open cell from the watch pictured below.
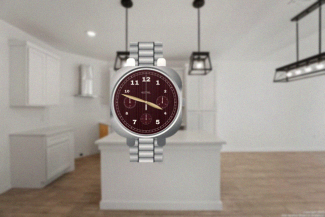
{"hour": 3, "minute": 48}
